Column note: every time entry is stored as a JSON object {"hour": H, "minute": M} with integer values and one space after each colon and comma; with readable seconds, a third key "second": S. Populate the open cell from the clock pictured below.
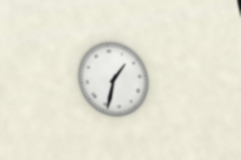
{"hour": 1, "minute": 34}
